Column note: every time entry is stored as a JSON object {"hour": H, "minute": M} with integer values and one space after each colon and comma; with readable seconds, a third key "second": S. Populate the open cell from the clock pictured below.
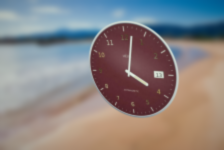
{"hour": 4, "minute": 2}
